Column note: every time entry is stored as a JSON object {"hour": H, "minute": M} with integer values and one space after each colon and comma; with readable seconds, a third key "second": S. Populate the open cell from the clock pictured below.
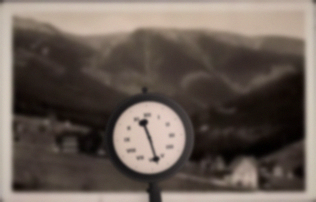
{"hour": 11, "minute": 28}
